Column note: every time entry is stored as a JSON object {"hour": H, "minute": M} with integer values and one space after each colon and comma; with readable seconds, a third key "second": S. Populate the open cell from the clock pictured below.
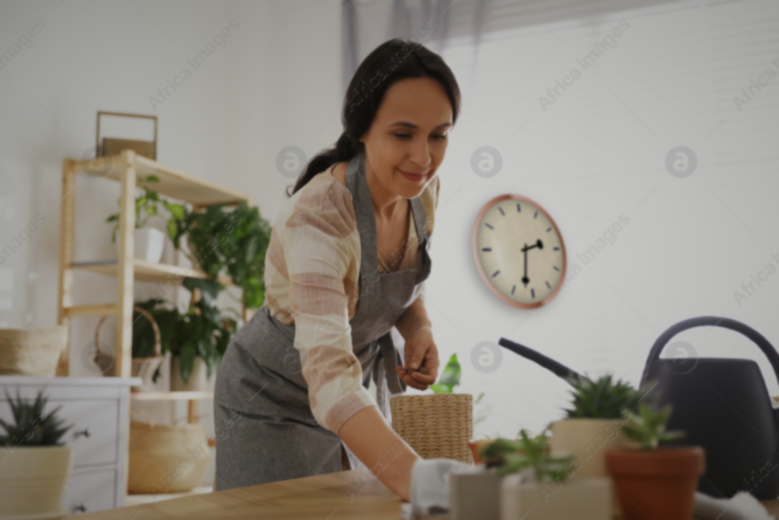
{"hour": 2, "minute": 32}
